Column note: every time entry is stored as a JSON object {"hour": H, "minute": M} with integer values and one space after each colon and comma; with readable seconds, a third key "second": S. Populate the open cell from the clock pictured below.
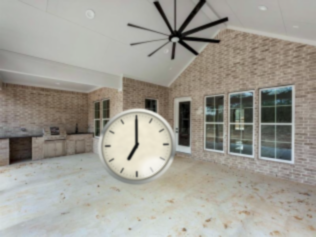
{"hour": 7, "minute": 0}
